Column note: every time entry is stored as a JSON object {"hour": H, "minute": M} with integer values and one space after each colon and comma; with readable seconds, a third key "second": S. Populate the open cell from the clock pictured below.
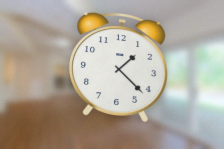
{"hour": 1, "minute": 22}
